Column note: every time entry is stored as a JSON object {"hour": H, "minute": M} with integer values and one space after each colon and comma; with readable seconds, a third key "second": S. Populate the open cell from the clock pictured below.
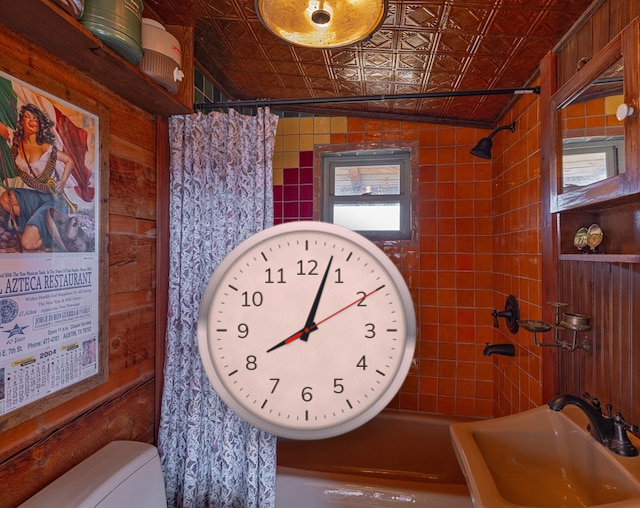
{"hour": 8, "minute": 3, "second": 10}
